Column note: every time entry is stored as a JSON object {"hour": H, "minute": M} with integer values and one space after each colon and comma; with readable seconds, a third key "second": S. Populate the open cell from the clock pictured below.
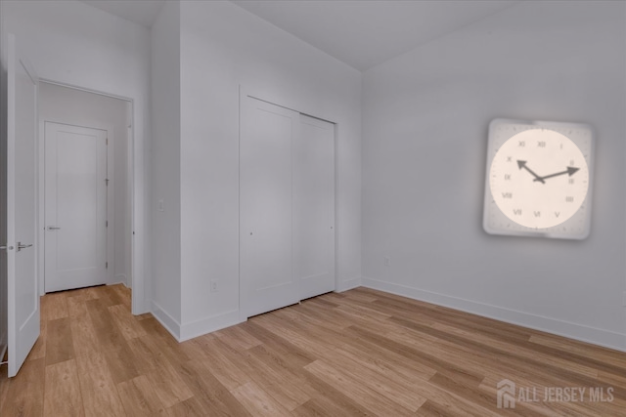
{"hour": 10, "minute": 12}
